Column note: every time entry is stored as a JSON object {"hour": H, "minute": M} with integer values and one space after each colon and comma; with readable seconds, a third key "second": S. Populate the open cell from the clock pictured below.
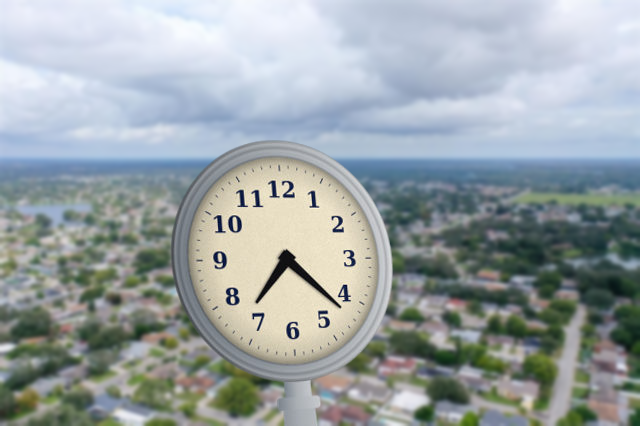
{"hour": 7, "minute": 22}
